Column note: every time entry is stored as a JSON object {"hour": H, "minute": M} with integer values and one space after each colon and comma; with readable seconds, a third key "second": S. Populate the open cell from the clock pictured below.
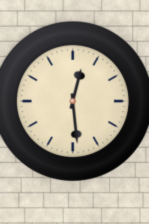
{"hour": 12, "minute": 29}
